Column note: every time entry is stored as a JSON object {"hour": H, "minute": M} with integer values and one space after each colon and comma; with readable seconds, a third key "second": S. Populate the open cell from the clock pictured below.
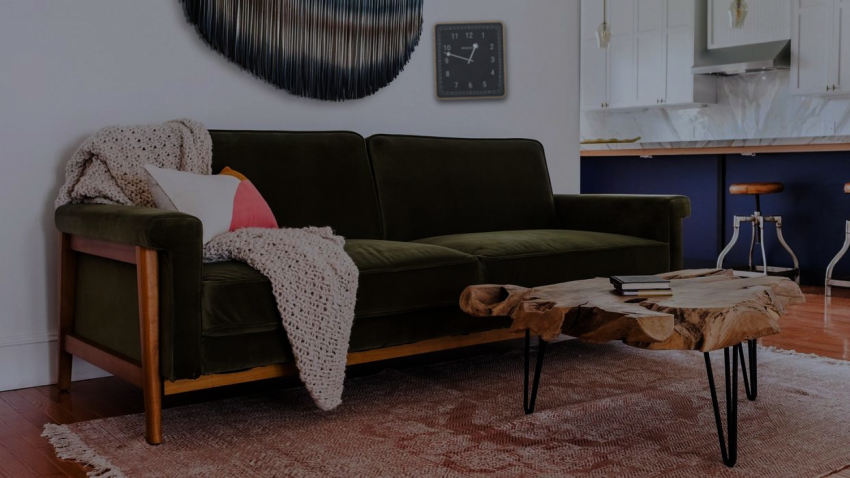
{"hour": 12, "minute": 48}
